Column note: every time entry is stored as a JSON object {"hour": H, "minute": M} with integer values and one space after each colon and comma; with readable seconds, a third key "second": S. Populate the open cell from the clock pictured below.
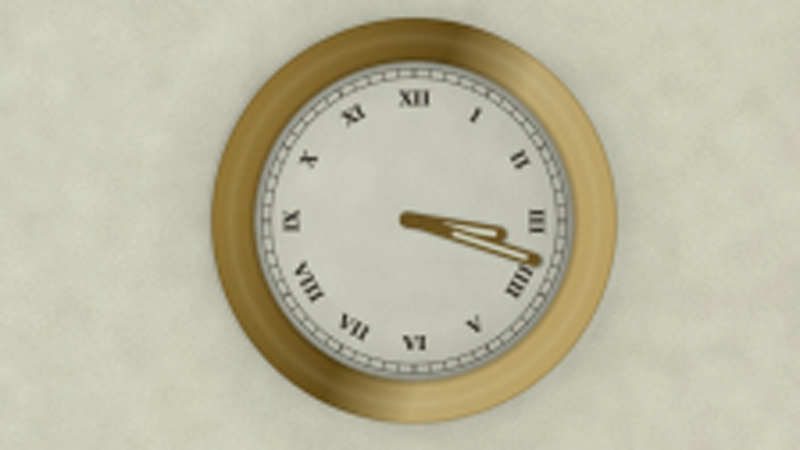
{"hour": 3, "minute": 18}
